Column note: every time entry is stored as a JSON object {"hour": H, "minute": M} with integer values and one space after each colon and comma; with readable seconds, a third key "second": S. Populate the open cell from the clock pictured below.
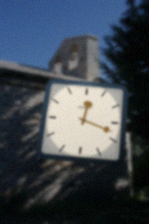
{"hour": 12, "minute": 18}
